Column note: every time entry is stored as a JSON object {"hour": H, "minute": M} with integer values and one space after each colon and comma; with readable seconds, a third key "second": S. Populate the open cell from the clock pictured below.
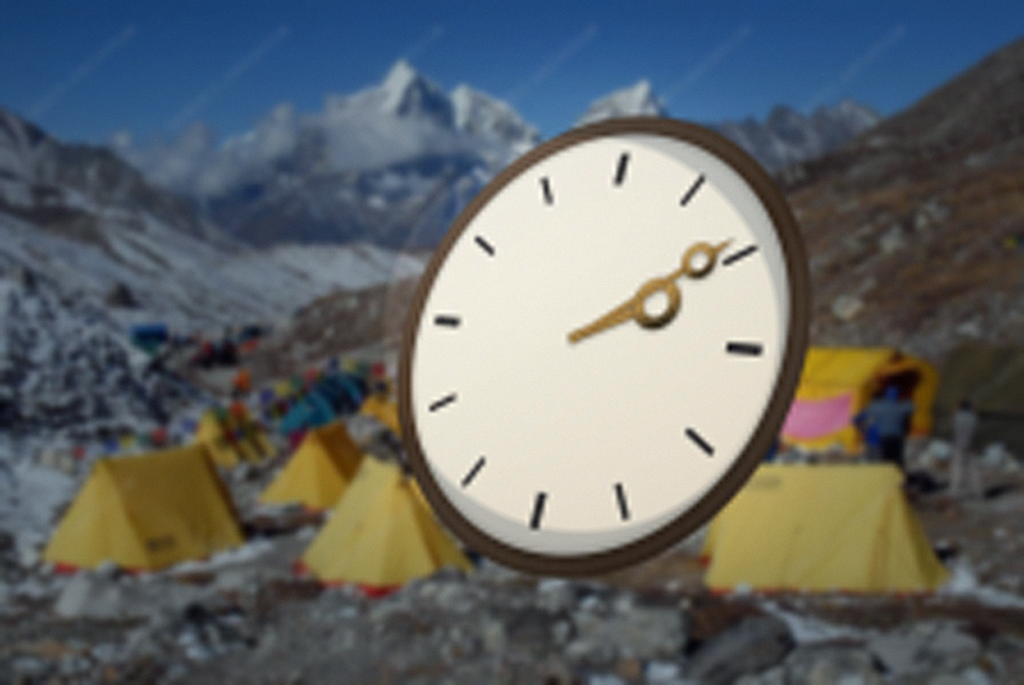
{"hour": 2, "minute": 9}
